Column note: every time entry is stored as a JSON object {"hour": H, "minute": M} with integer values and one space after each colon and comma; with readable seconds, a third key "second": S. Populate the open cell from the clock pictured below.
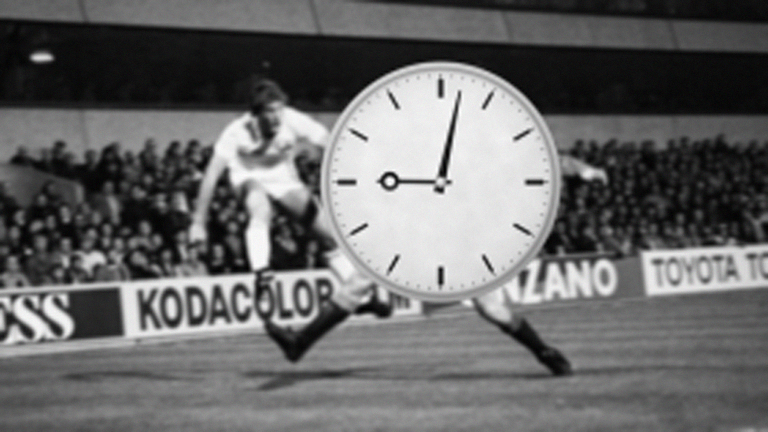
{"hour": 9, "minute": 2}
